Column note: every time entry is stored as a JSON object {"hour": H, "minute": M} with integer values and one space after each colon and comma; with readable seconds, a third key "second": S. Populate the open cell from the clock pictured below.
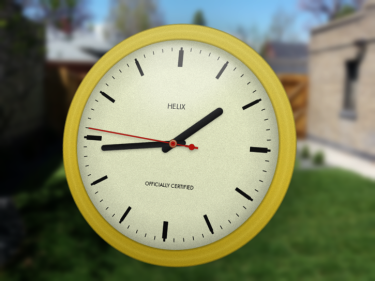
{"hour": 1, "minute": 43, "second": 46}
